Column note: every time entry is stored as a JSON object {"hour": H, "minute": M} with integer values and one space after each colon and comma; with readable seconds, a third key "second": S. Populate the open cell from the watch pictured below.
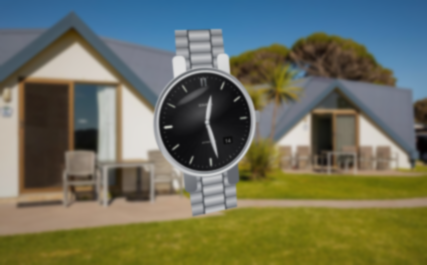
{"hour": 12, "minute": 28}
